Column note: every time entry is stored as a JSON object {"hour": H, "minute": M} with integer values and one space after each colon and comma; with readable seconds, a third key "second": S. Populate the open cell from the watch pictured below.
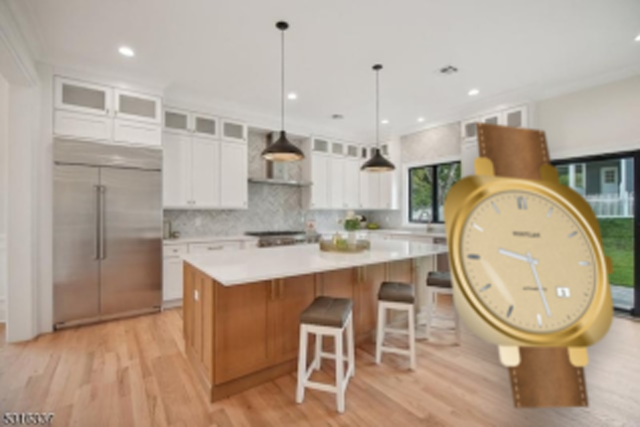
{"hour": 9, "minute": 28}
